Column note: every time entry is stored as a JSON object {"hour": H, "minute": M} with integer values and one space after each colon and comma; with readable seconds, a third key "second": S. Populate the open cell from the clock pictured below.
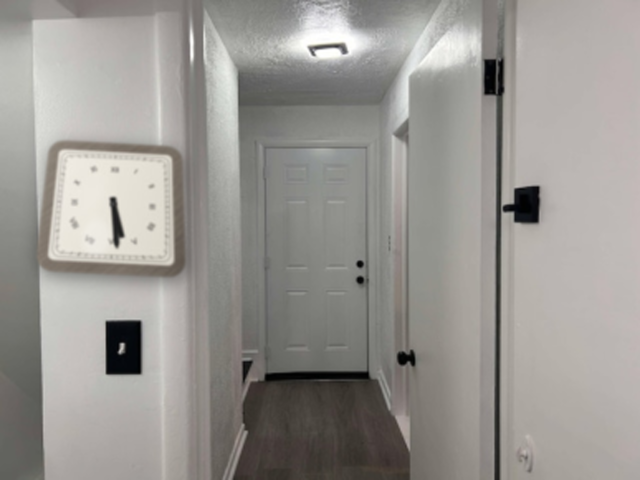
{"hour": 5, "minute": 29}
